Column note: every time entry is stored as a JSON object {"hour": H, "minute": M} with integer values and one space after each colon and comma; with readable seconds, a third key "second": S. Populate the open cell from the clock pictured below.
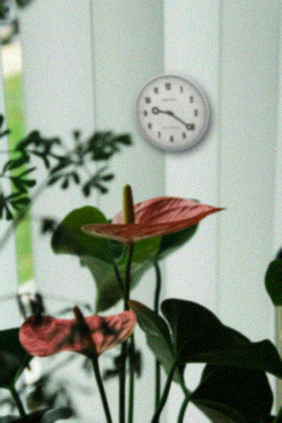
{"hour": 9, "minute": 21}
